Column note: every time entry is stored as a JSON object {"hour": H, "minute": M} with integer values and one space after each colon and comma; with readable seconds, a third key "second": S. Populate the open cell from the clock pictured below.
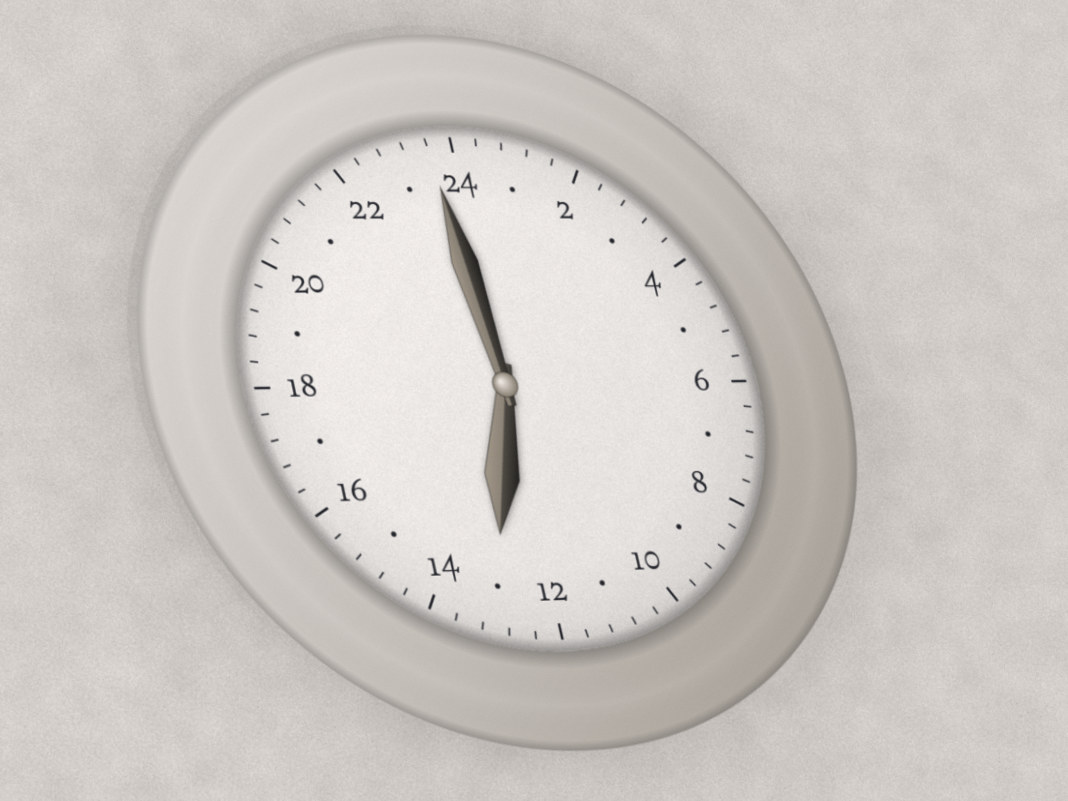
{"hour": 12, "minute": 59}
